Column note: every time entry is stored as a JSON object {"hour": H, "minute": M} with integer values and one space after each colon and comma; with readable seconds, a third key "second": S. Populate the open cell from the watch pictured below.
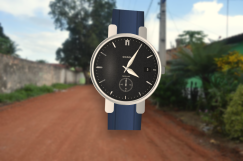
{"hour": 4, "minute": 5}
